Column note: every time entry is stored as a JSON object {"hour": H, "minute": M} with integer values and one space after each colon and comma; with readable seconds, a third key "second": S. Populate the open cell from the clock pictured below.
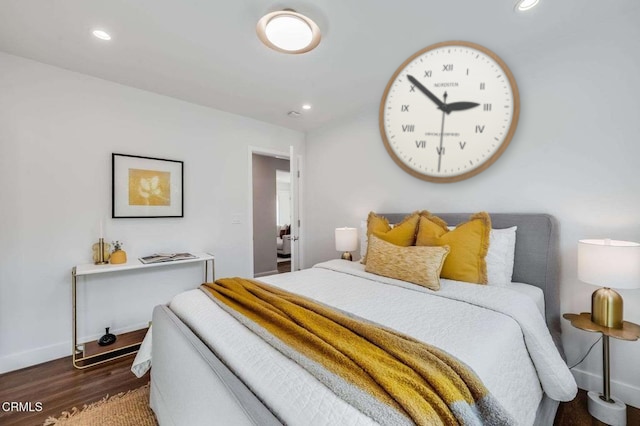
{"hour": 2, "minute": 51, "second": 30}
